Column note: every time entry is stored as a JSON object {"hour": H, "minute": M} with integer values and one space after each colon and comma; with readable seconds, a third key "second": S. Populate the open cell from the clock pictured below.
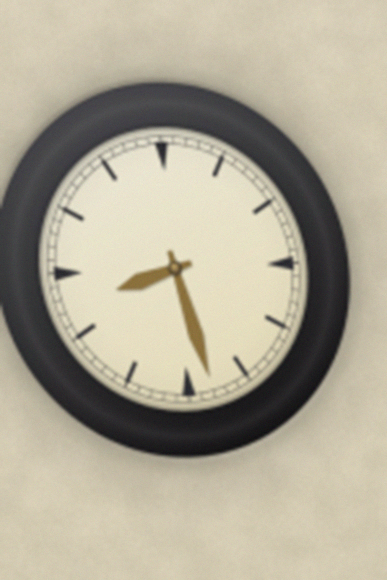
{"hour": 8, "minute": 28}
